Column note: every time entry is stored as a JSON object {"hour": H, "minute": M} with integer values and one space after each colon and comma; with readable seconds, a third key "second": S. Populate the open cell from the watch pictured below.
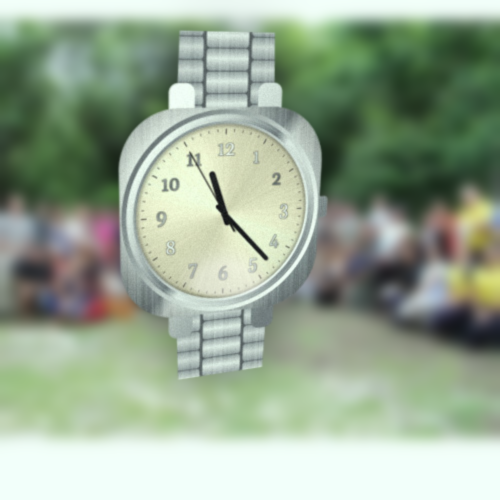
{"hour": 11, "minute": 22, "second": 55}
